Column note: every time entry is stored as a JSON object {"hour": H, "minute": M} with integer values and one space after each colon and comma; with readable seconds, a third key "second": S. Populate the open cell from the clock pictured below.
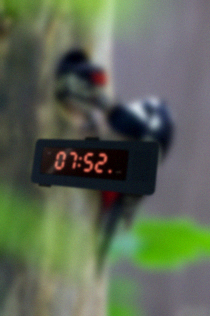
{"hour": 7, "minute": 52}
